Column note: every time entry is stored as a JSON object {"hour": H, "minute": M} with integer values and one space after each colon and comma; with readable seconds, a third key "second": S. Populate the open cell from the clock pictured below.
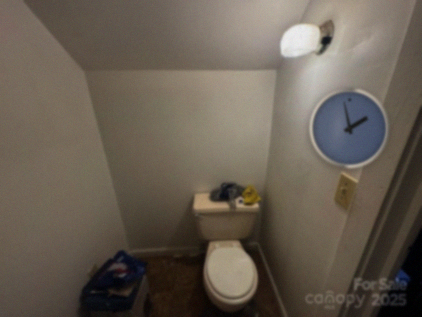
{"hour": 1, "minute": 58}
